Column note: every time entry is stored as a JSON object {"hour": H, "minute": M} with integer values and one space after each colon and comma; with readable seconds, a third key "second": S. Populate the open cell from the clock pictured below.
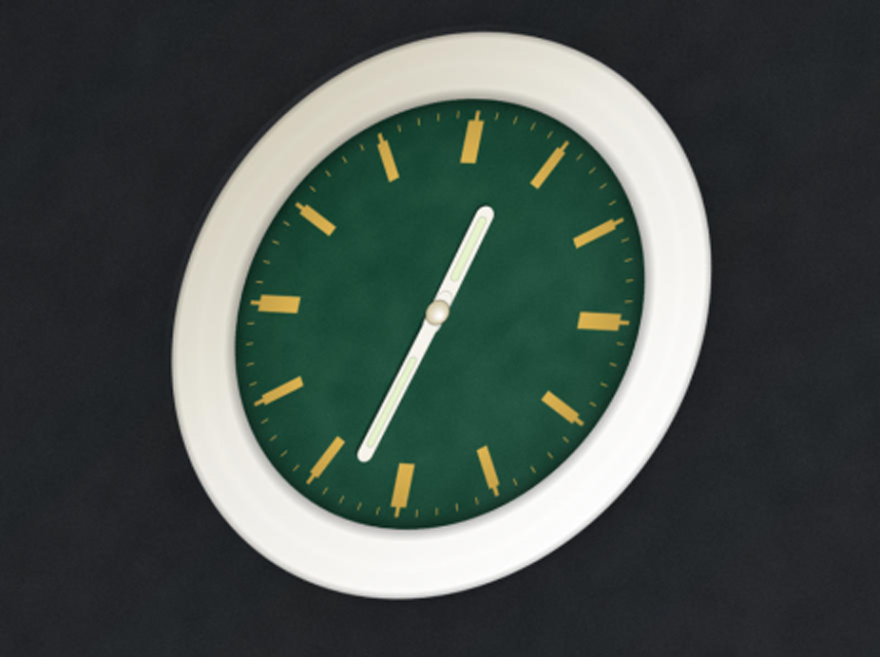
{"hour": 12, "minute": 33}
